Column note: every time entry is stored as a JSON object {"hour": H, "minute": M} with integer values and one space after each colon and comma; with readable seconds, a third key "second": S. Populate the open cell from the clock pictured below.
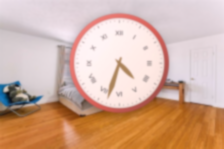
{"hour": 4, "minute": 33}
